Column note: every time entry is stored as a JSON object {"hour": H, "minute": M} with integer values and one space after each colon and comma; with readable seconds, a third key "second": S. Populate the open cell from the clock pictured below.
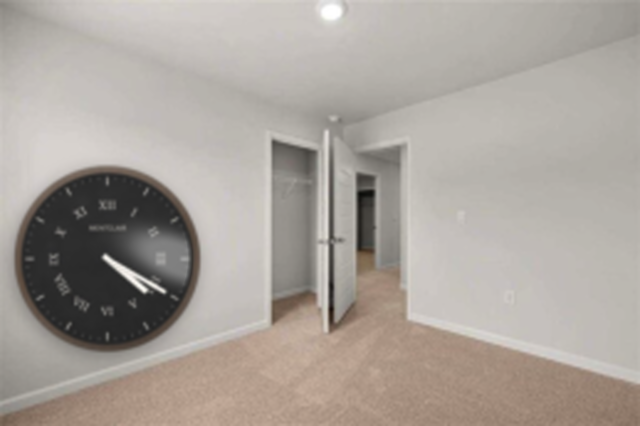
{"hour": 4, "minute": 20}
